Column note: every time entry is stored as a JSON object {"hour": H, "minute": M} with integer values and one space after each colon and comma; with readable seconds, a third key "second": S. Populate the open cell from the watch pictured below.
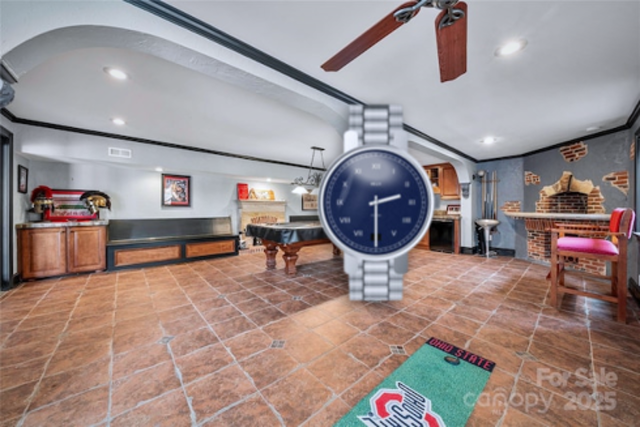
{"hour": 2, "minute": 30}
